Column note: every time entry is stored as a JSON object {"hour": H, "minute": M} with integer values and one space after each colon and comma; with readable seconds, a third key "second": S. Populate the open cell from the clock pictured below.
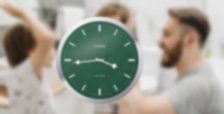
{"hour": 3, "minute": 44}
